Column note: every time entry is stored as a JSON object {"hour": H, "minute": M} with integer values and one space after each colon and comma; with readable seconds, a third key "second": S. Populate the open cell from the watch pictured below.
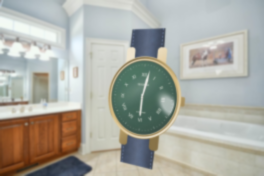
{"hour": 6, "minute": 2}
